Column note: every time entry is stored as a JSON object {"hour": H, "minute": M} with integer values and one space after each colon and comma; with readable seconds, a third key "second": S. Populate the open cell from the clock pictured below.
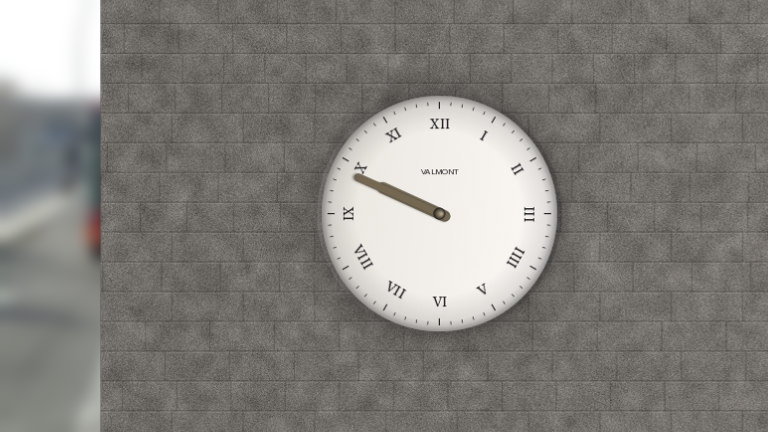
{"hour": 9, "minute": 49}
